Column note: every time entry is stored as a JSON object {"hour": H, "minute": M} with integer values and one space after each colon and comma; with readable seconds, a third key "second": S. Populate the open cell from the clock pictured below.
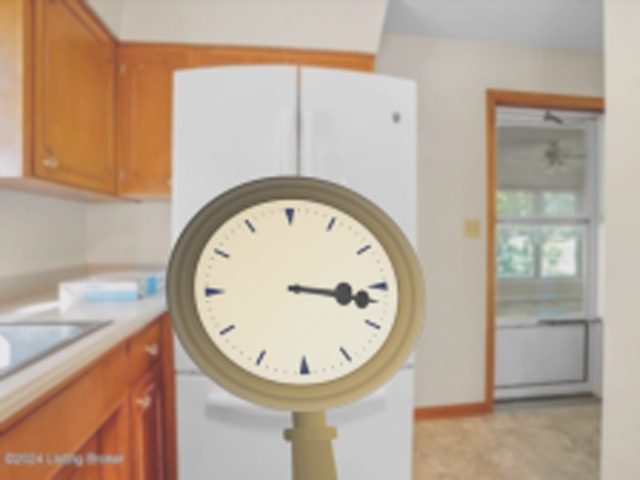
{"hour": 3, "minute": 17}
